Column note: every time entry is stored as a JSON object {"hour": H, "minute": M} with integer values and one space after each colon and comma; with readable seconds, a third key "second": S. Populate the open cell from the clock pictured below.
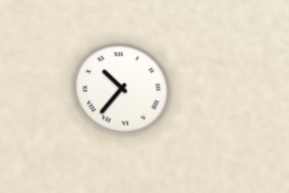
{"hour": 10, "minute": 37}
